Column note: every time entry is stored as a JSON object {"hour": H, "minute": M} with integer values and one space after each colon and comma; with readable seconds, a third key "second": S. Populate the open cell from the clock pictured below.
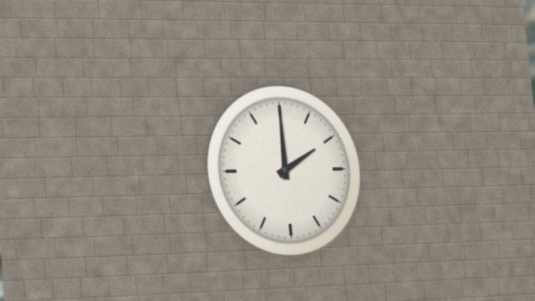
{"hour": 2, "minute": 0}
